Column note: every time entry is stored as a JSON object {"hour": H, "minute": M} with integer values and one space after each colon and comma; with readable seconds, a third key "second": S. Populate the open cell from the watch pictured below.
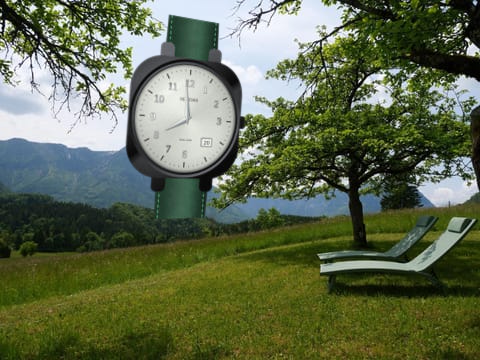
{"hour": 7, "minute": 59}
